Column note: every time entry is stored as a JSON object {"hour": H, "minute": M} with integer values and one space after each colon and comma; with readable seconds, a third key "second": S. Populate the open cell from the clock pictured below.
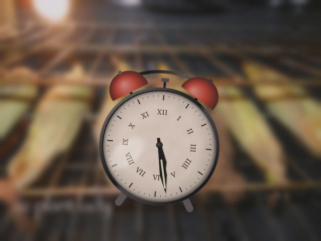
{"hour": 5, "minute": 28}
